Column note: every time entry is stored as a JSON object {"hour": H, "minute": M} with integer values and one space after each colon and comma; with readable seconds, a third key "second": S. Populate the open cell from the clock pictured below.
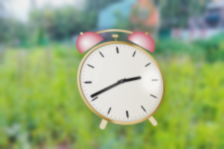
{"hour": 2, "minute": 41}
